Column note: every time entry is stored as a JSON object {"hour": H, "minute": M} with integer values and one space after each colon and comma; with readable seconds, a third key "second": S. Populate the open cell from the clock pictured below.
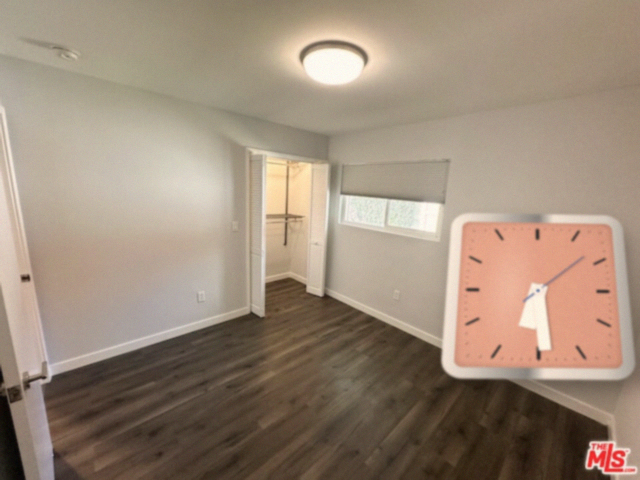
{"hour": 6, "minute": 29, "second": 8}
